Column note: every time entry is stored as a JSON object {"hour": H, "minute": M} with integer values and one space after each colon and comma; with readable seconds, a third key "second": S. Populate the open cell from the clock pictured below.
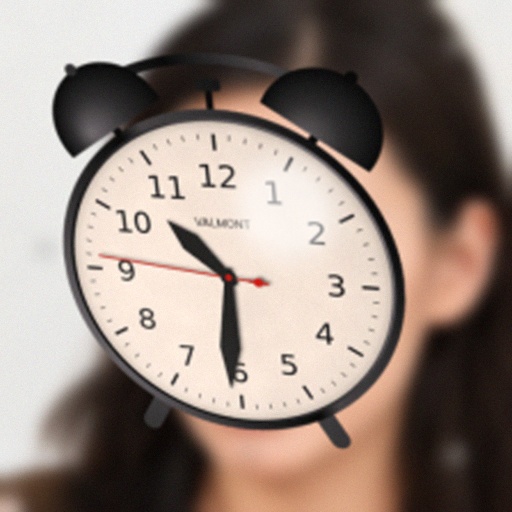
{"hour": 10, "minute": 30, "second": 46}
